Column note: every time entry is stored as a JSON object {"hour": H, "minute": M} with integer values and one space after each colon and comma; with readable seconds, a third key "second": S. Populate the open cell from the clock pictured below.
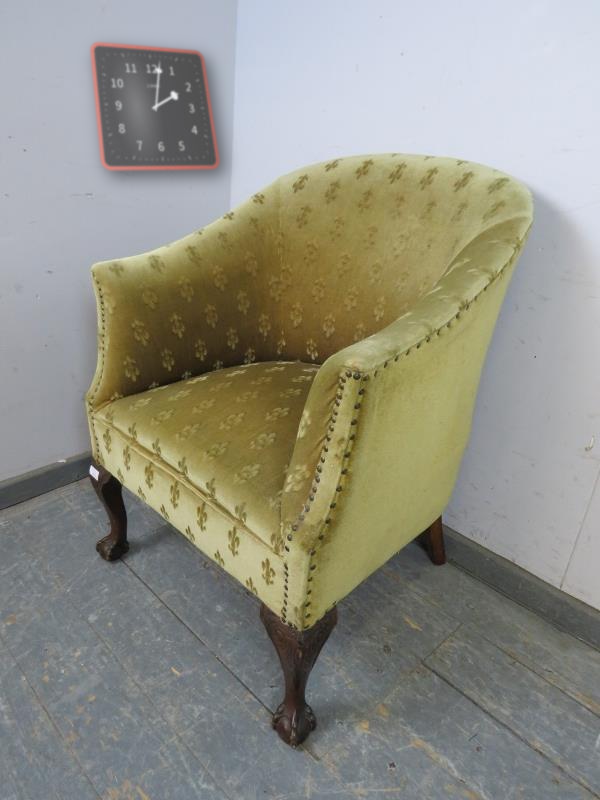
{"hour": 2, "minute": 2}
